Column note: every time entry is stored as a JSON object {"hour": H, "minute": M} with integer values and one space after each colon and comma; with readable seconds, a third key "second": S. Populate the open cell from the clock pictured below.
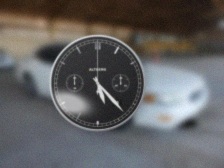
{"hour": 5, "minute": 23}
